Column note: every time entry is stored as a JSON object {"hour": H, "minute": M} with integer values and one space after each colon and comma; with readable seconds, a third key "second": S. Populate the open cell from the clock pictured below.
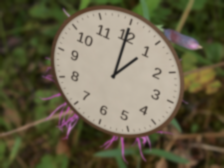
{"hour": 1, "minute": 0}
